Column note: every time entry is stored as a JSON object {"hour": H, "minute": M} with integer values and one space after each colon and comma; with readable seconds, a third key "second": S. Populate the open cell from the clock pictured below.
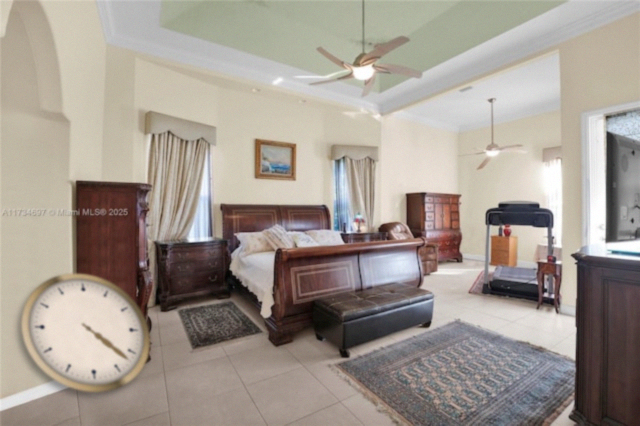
{"hour": 4, "minute": 22}
